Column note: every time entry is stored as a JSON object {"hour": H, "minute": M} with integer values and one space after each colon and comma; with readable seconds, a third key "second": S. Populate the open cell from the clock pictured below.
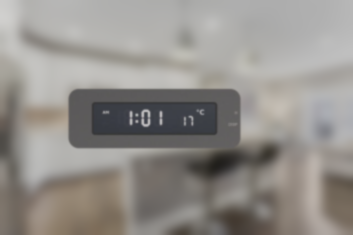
{"hour": 1, "minute": 1}
